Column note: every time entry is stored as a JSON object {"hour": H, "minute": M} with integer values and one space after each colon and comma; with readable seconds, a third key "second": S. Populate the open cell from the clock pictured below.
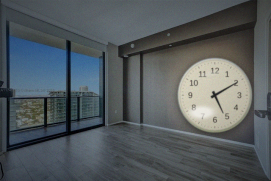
{"hour": 5, "minute": 10}
